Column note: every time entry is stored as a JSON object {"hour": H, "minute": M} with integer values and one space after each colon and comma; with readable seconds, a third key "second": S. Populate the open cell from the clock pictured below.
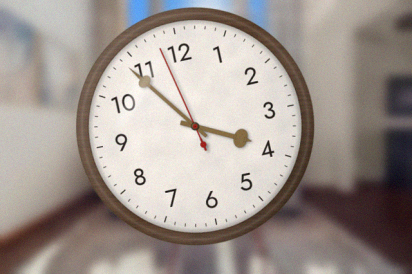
{"hour": 3, "minute": 53, "second": 58}
